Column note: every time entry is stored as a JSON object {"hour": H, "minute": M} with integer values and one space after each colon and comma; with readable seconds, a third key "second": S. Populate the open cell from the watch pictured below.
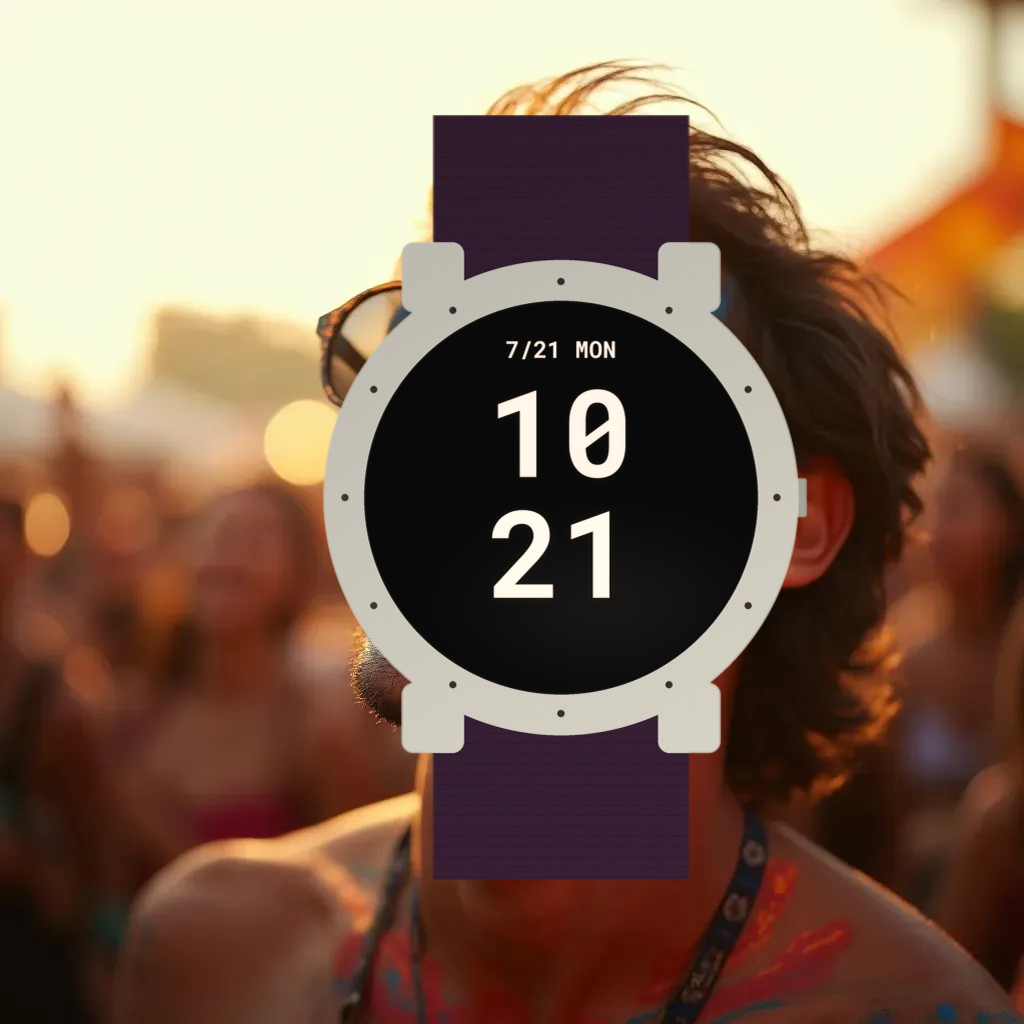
{"hour": 10, "minute": 21}
